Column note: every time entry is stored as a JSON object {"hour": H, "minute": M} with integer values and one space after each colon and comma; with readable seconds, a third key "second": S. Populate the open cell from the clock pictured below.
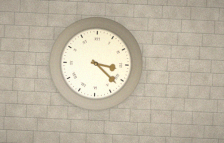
{"hour": 3, "minute": 22}
